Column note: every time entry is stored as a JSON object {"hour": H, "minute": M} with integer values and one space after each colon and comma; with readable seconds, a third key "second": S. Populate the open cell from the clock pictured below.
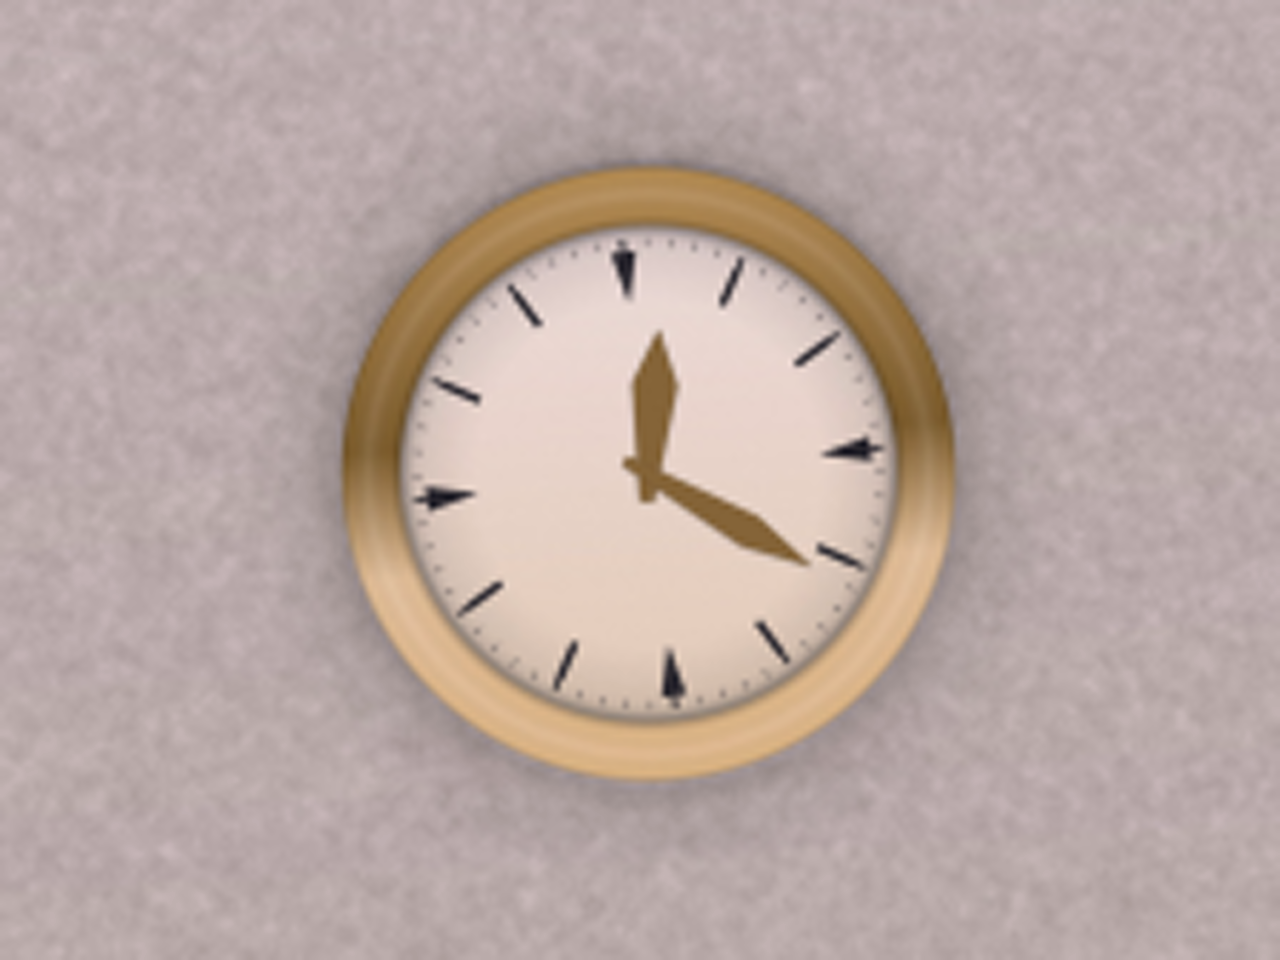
{"hour": 12, "minute": 21}
